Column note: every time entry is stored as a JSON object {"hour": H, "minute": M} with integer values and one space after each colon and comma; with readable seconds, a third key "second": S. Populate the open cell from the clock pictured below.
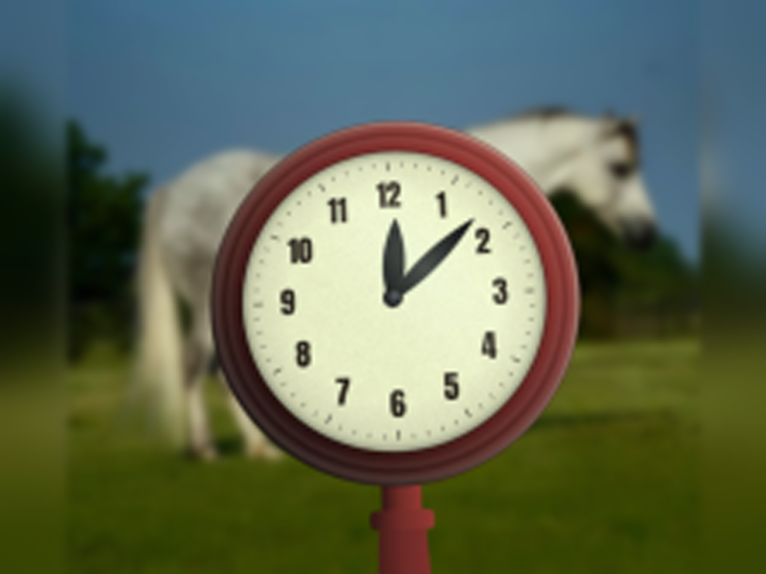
{"hour": 12, "minute": 8}
